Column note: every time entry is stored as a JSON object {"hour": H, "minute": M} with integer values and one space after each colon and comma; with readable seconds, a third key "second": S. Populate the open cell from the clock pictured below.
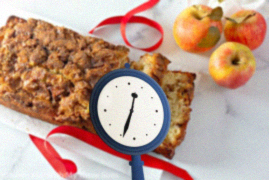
{"hour": 12, "minute": 34}
